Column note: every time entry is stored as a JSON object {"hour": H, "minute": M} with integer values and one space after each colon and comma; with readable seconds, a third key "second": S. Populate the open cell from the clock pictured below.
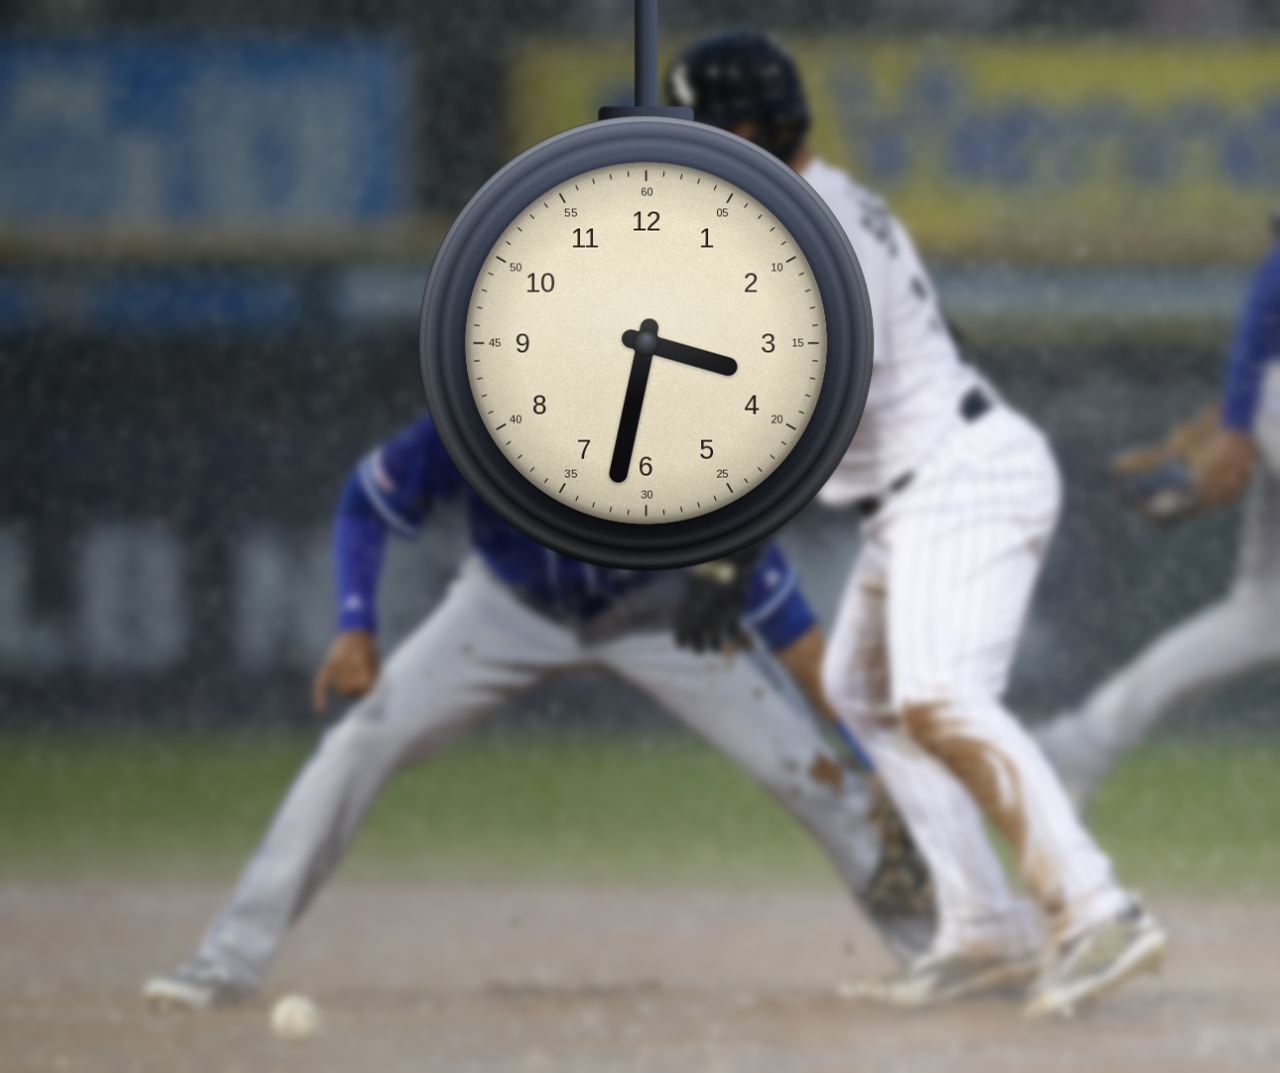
{"hour": 3, "minute": 32}
